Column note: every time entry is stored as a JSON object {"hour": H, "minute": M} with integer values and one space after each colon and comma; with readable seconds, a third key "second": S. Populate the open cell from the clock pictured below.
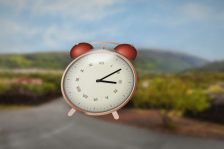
{"hour": 3, "minute": 9}
